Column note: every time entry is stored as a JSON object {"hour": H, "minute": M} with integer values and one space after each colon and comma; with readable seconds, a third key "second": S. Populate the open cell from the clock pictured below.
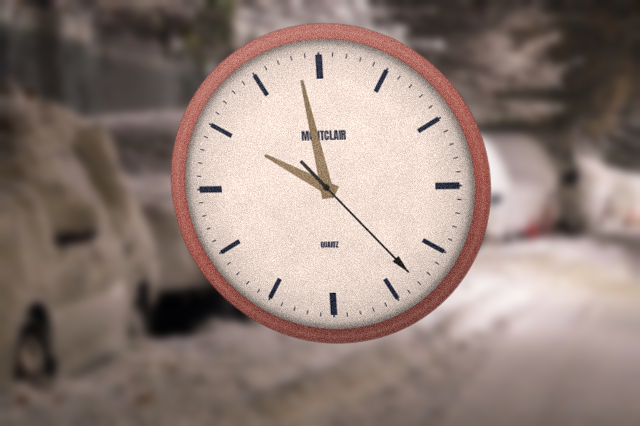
{"hour": 9, "minute": 58, "second": 23}
